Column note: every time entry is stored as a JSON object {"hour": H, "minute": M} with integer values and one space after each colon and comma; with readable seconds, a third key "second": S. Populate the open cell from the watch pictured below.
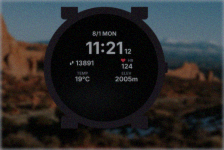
{"hour": 11, "minute": 21}
